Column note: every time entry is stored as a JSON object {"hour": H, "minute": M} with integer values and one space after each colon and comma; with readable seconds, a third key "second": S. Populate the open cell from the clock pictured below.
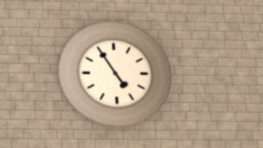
{"hour": 4, "minute": 55}
